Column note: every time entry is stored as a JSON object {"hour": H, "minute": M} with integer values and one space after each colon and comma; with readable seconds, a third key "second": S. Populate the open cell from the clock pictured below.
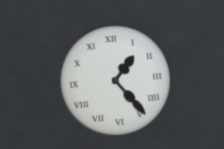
{"hour": 1, "minute": 24}
